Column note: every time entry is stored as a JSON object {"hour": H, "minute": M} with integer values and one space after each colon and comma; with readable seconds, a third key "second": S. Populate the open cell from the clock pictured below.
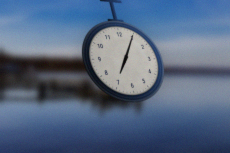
{"hour": 7, "minute": 5}
